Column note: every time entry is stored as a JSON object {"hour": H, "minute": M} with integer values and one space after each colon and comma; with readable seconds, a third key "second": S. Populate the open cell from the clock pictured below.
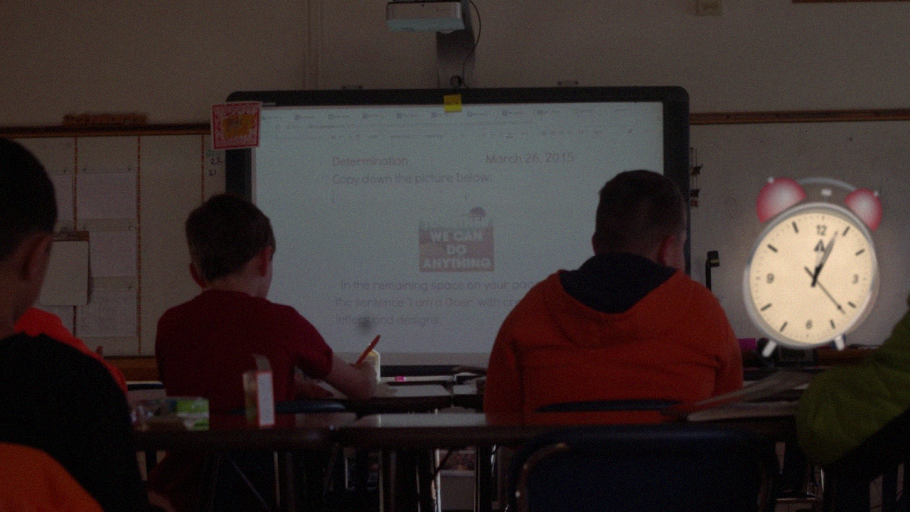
{"hour": 12, "minute": 3, "second": 22}
